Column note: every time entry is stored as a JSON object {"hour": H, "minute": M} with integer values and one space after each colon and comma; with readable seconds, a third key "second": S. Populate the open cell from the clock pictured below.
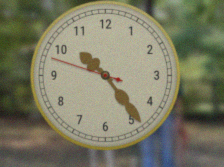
{"hour": 10, "minute": 23, "second": 48}
